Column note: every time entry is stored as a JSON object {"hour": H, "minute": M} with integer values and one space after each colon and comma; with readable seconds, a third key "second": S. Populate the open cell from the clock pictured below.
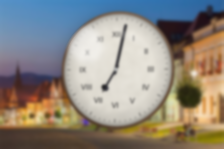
{"hour": 7, "minute": 2}
